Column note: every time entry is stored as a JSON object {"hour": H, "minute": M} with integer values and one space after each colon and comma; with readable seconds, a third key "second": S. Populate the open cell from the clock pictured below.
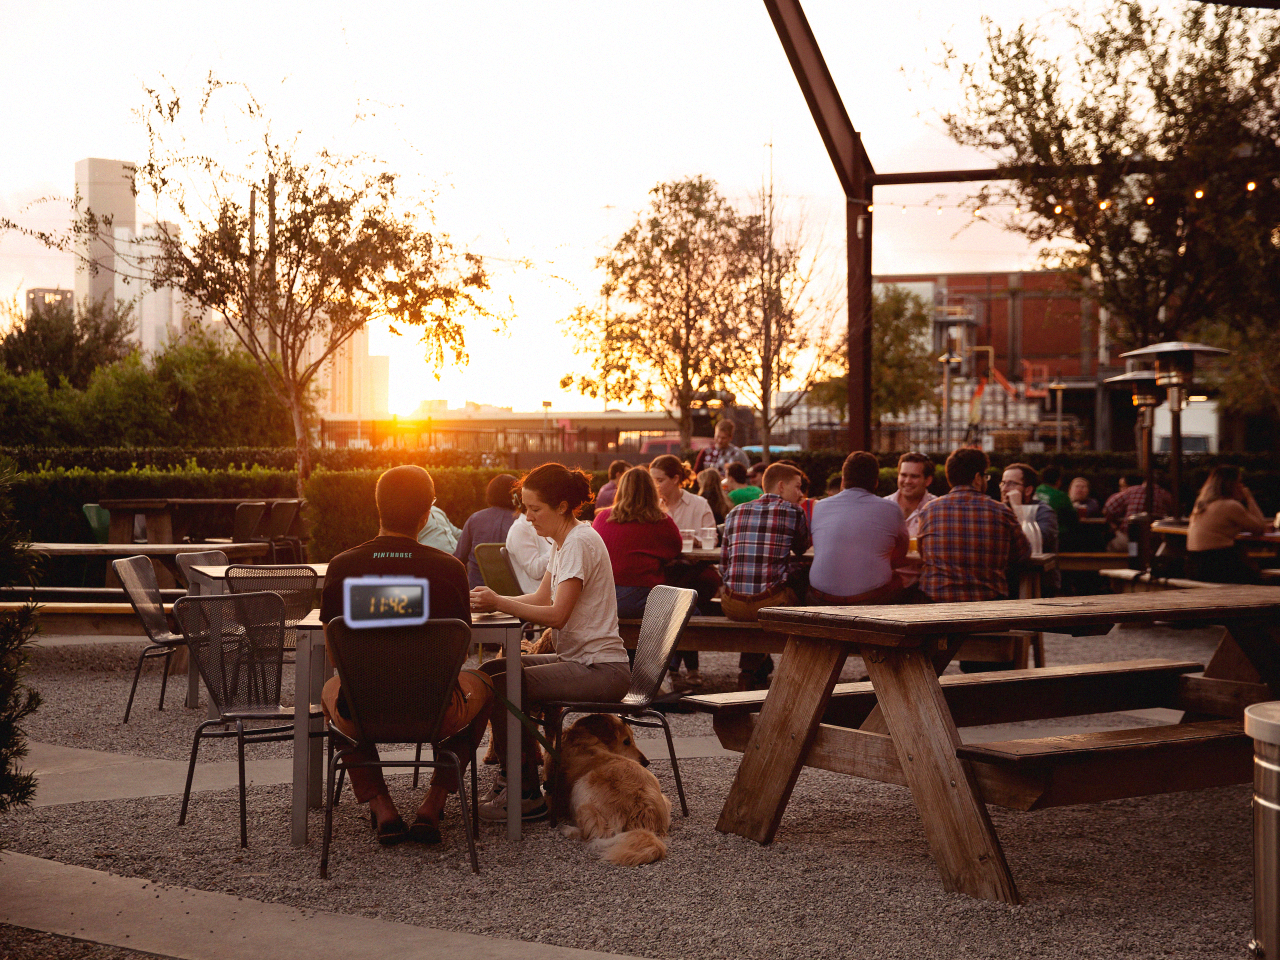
{"hour": 11, "minute": 42}
